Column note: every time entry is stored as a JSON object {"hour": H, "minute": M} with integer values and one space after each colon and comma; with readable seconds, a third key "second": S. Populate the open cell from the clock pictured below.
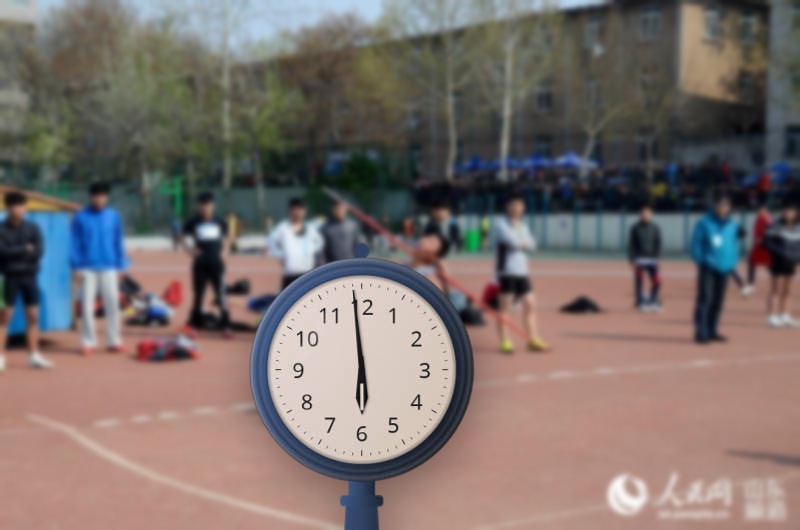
{"hour": 5, "minute": 59}
